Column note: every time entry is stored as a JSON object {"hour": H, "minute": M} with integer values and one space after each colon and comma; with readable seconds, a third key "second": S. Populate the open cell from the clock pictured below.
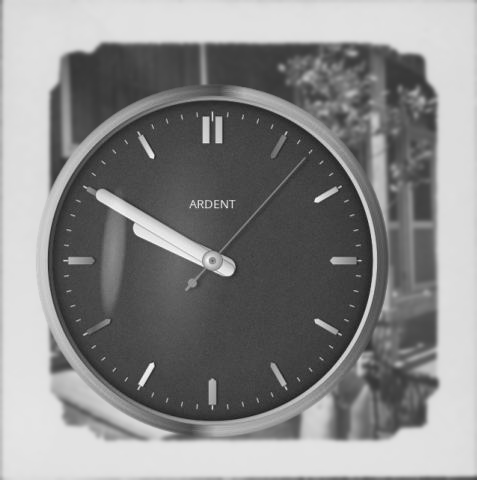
{"hour": 9, "minute": 50, "second": 7}
